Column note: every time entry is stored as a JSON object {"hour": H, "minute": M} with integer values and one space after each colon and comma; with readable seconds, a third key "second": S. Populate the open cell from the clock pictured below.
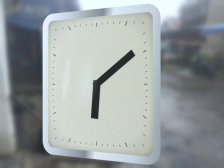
{"hour": 6, "minute": 9}
